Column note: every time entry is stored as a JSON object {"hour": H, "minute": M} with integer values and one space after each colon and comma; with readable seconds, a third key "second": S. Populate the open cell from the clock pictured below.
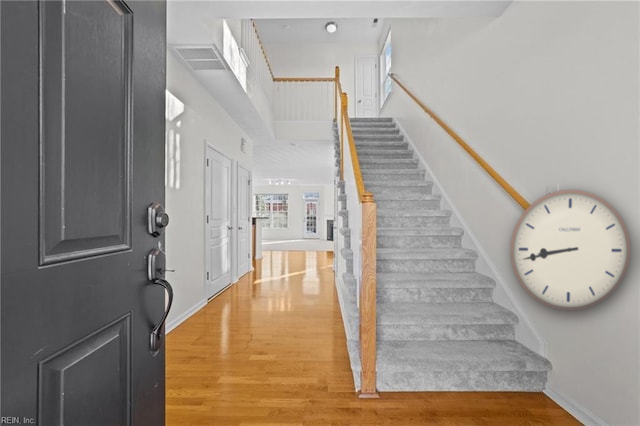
{"hour": 8, "minute": 43}
